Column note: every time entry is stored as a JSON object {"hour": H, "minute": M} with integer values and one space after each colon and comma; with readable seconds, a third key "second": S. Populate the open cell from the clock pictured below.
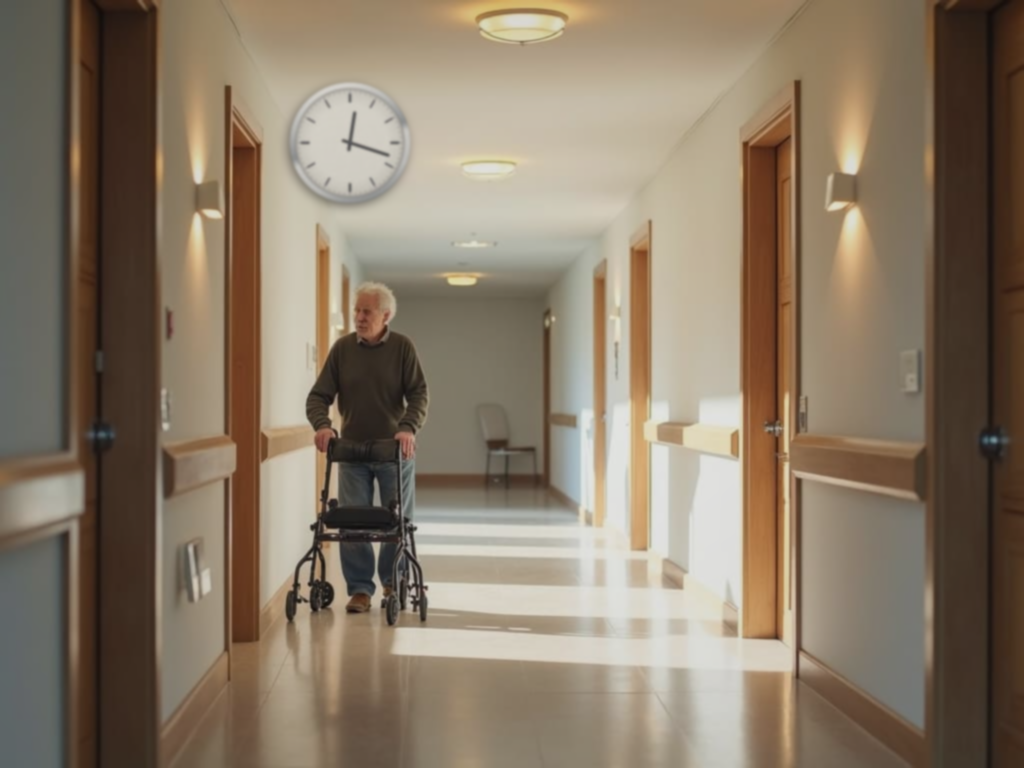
{"hour": 12, "minute": 18}
